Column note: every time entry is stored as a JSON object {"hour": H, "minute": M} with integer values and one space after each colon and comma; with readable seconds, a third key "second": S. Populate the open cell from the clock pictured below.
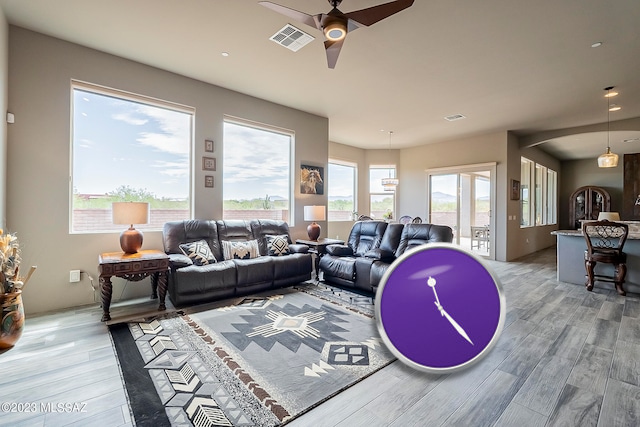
{"hour": 11, "minute": 23}
